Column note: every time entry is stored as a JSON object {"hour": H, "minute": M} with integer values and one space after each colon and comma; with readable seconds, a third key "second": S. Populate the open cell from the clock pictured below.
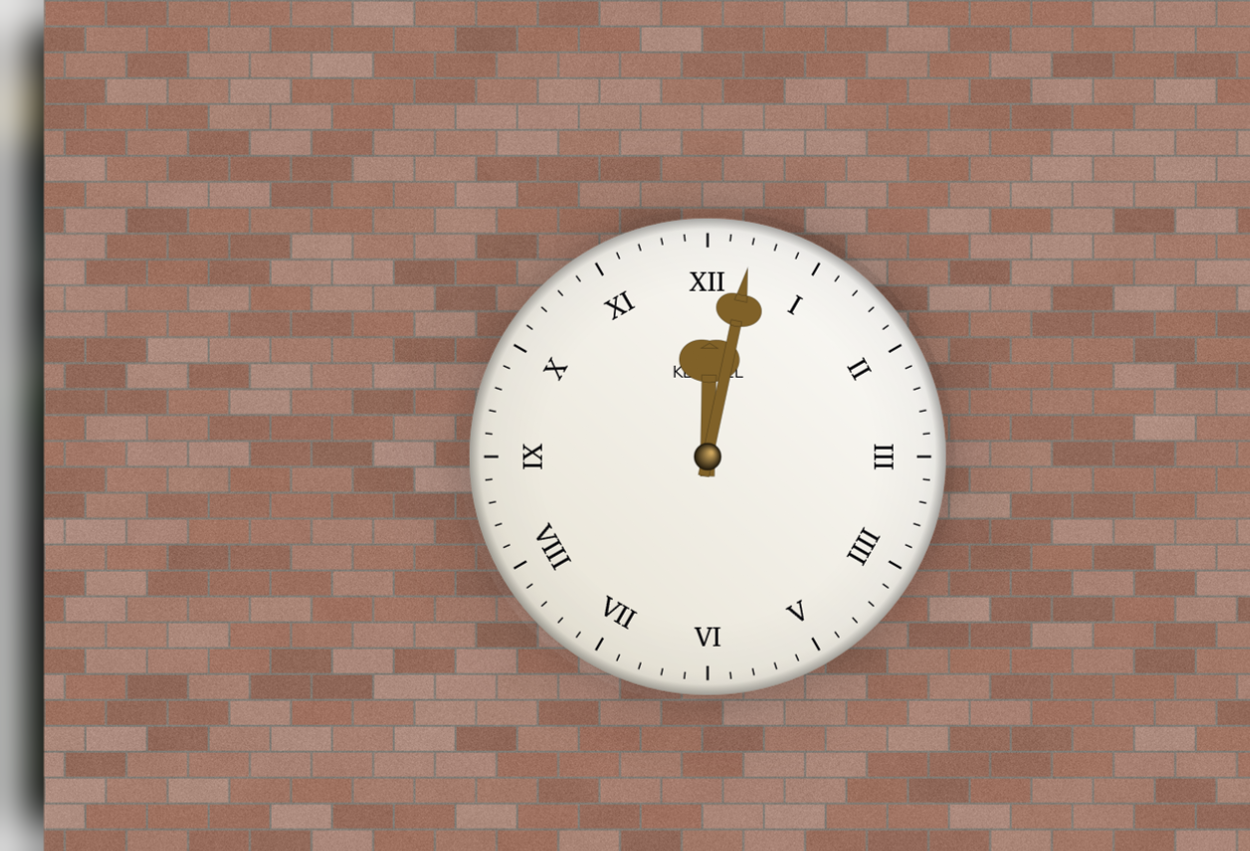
{"hour": 12, "minute": 2}
